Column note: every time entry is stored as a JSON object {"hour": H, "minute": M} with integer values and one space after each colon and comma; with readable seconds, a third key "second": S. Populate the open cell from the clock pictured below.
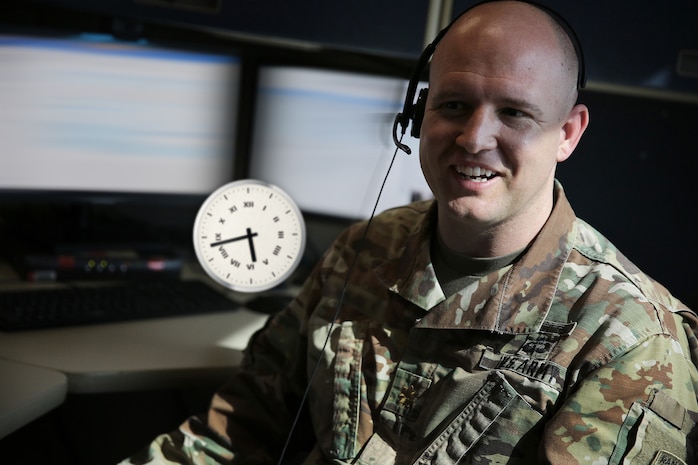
{"hour": 5, "minute": 43}
